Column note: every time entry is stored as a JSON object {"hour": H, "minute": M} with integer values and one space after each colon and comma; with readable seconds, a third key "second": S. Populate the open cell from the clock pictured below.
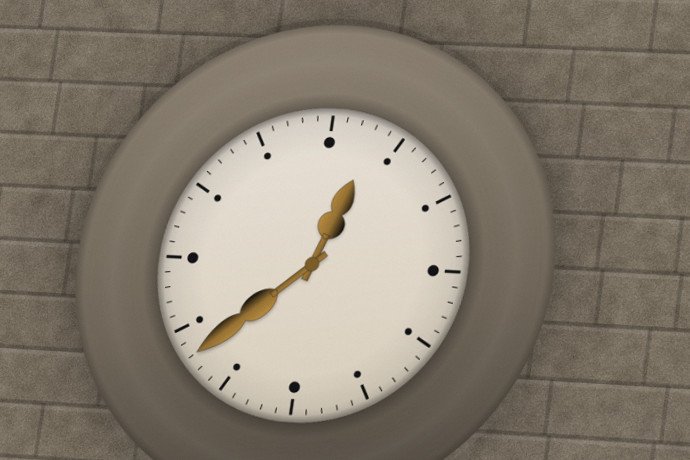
{"hour": 12, "minute": 38}
